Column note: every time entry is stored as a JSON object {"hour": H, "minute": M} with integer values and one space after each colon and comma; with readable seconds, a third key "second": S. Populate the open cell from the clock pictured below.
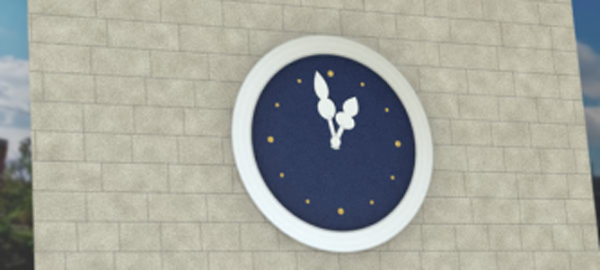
{"hour": 12, "minute": 58}
